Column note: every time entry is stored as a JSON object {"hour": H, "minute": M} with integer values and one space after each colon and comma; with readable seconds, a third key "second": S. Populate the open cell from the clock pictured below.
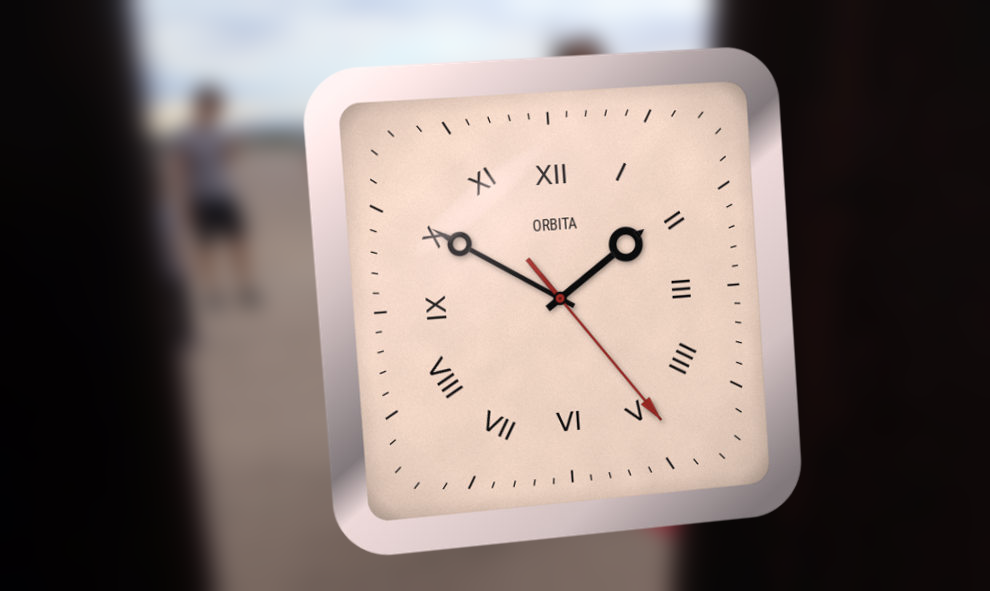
{"hour": 1, "minute": 50, "second": 24}
